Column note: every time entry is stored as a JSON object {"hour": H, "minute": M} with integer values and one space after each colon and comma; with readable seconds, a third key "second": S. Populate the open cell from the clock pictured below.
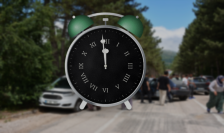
{"hour": 11, "minute": 59}
